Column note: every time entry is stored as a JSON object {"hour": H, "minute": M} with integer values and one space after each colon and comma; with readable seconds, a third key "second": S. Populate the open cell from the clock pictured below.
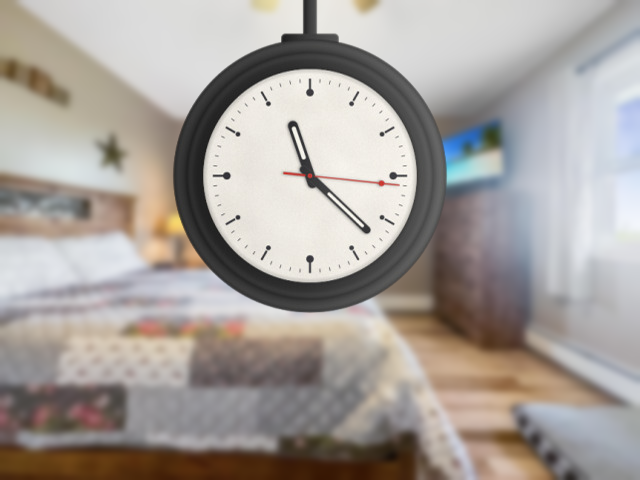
{"hour": 11, "minute": 22, "second": 16}
